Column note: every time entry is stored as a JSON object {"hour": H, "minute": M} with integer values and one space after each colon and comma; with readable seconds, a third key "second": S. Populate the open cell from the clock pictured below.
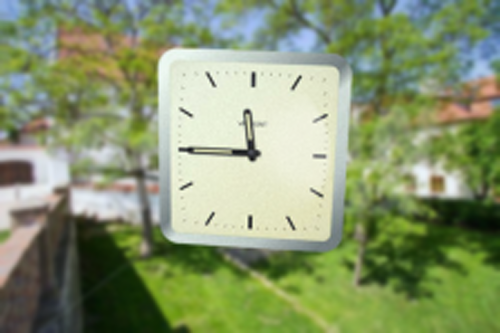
{"hour": 11, "minute": 45}
